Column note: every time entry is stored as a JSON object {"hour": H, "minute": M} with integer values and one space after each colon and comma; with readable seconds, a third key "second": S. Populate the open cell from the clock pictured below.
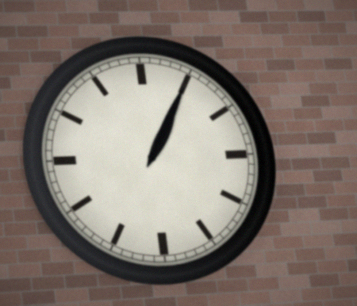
{"hour": 1, "minute": 5}
